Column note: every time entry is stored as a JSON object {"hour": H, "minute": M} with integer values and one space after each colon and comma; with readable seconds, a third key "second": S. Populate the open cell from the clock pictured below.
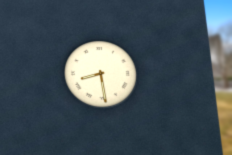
{"hour": 8, "minute": 29}
